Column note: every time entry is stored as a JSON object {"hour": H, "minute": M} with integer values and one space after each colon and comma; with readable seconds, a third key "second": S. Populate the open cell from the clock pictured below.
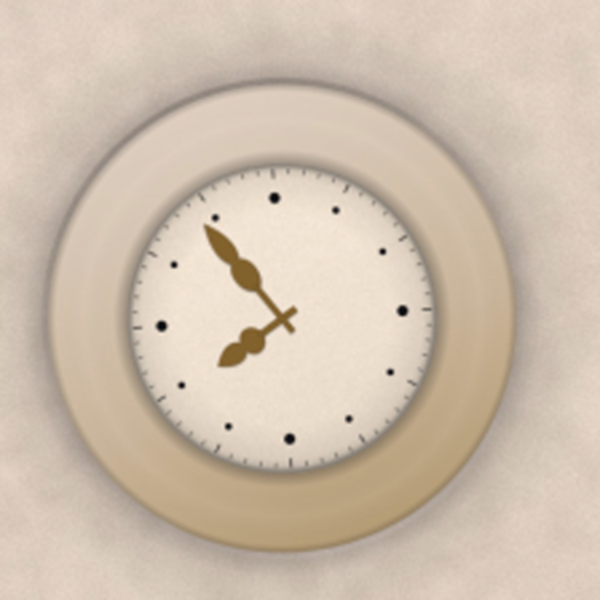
{"hour": 7, "minute": 54}
